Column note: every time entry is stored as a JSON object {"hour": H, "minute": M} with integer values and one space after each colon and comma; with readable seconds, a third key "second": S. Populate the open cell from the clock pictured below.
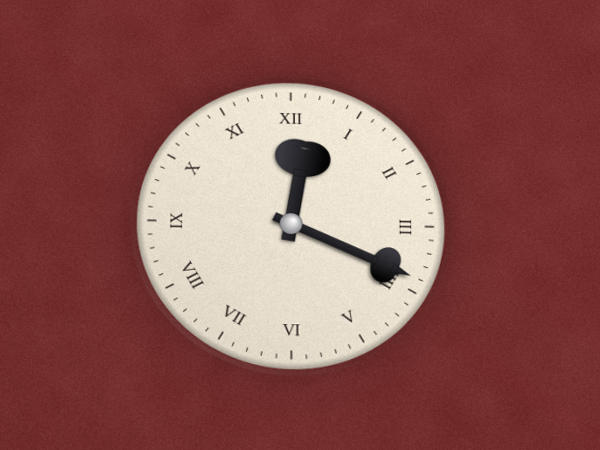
{"hour": 12, "minute": 19}
